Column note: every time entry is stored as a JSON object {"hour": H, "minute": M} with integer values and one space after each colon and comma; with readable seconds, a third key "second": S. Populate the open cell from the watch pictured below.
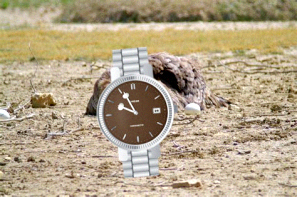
{"hour": 9, "minute": 56}
